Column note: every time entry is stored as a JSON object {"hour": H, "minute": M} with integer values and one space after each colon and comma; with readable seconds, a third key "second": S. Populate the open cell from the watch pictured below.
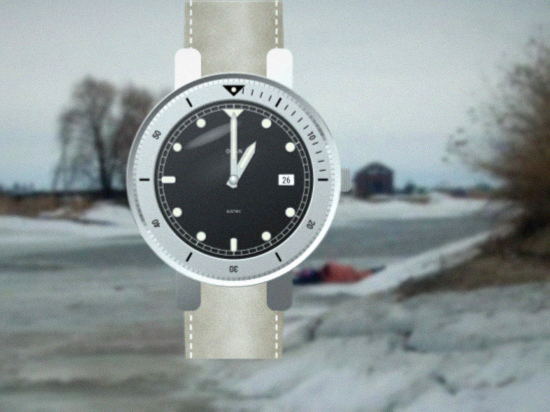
{"hour": 1, "minute": 0}
